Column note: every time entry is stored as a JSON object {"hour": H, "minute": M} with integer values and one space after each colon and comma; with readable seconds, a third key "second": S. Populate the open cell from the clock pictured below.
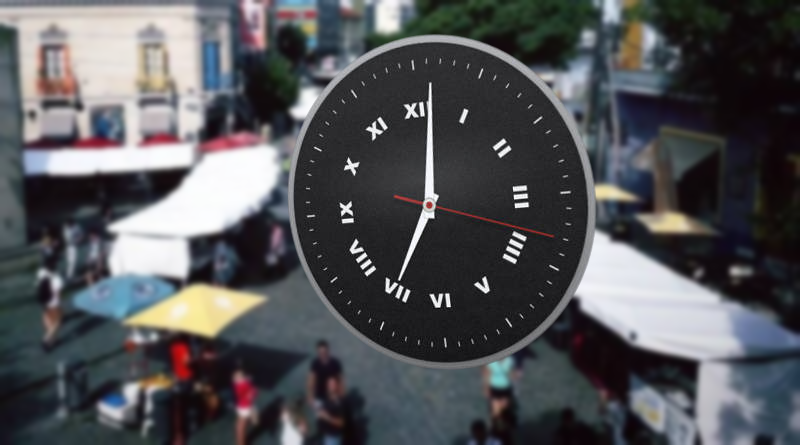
{"hour": 7, "minute": 1, "second": 18}
